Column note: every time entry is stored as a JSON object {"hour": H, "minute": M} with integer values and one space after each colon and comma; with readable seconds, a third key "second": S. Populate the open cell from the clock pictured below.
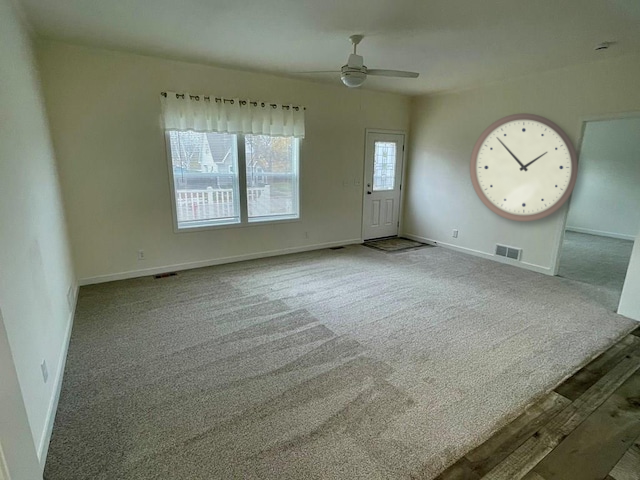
{"hour": 1, "minute": 53}
